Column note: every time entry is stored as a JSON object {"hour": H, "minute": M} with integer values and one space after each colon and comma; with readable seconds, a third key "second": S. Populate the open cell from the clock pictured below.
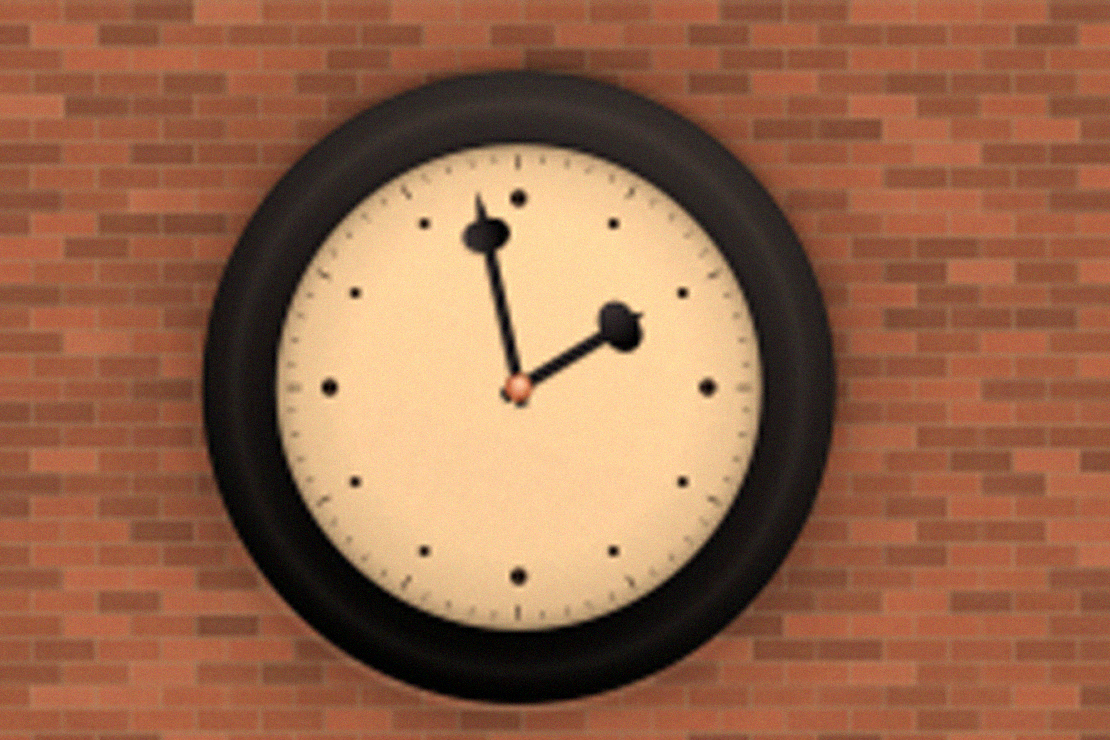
{"hour": 1, "minute": 58}
